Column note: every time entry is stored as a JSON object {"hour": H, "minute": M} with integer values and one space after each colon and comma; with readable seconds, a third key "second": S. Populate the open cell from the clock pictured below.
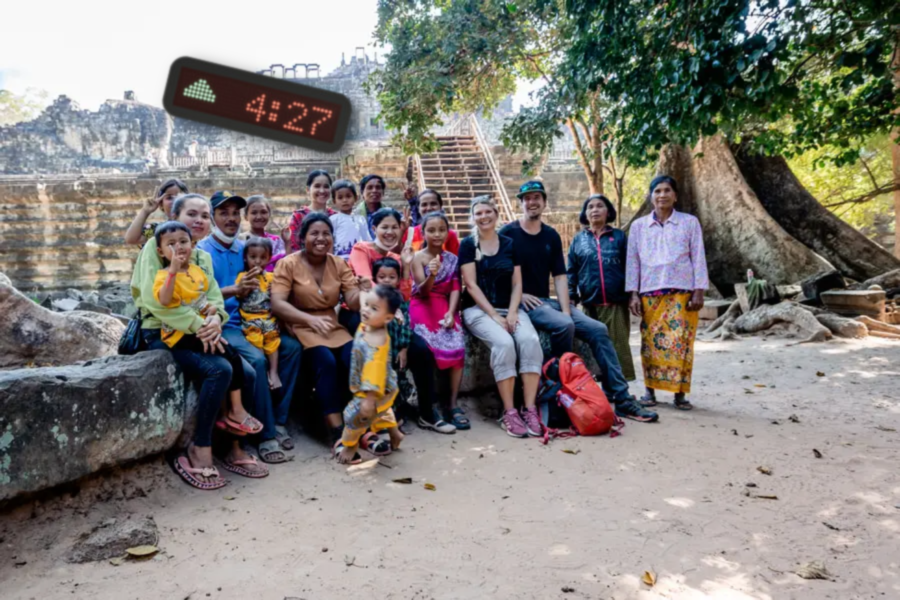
{"hour": 4, "minute": 27}
